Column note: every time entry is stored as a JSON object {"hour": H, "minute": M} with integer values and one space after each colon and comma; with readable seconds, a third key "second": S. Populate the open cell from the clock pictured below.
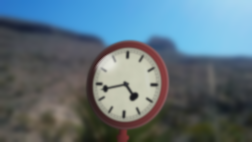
{"hour": 4, "minute": 43}
